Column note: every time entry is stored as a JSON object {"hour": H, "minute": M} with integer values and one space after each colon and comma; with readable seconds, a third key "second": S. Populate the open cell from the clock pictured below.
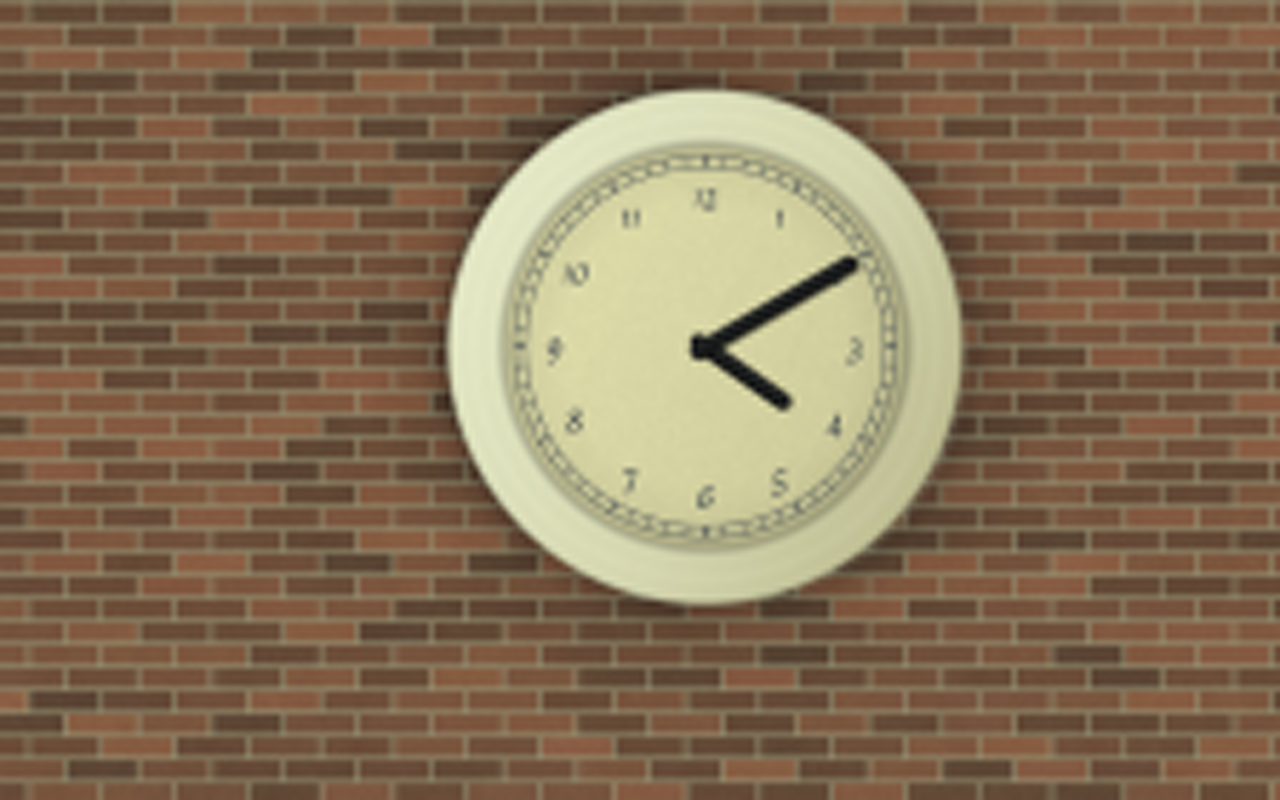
{"hour": 4, "minute": 10}
